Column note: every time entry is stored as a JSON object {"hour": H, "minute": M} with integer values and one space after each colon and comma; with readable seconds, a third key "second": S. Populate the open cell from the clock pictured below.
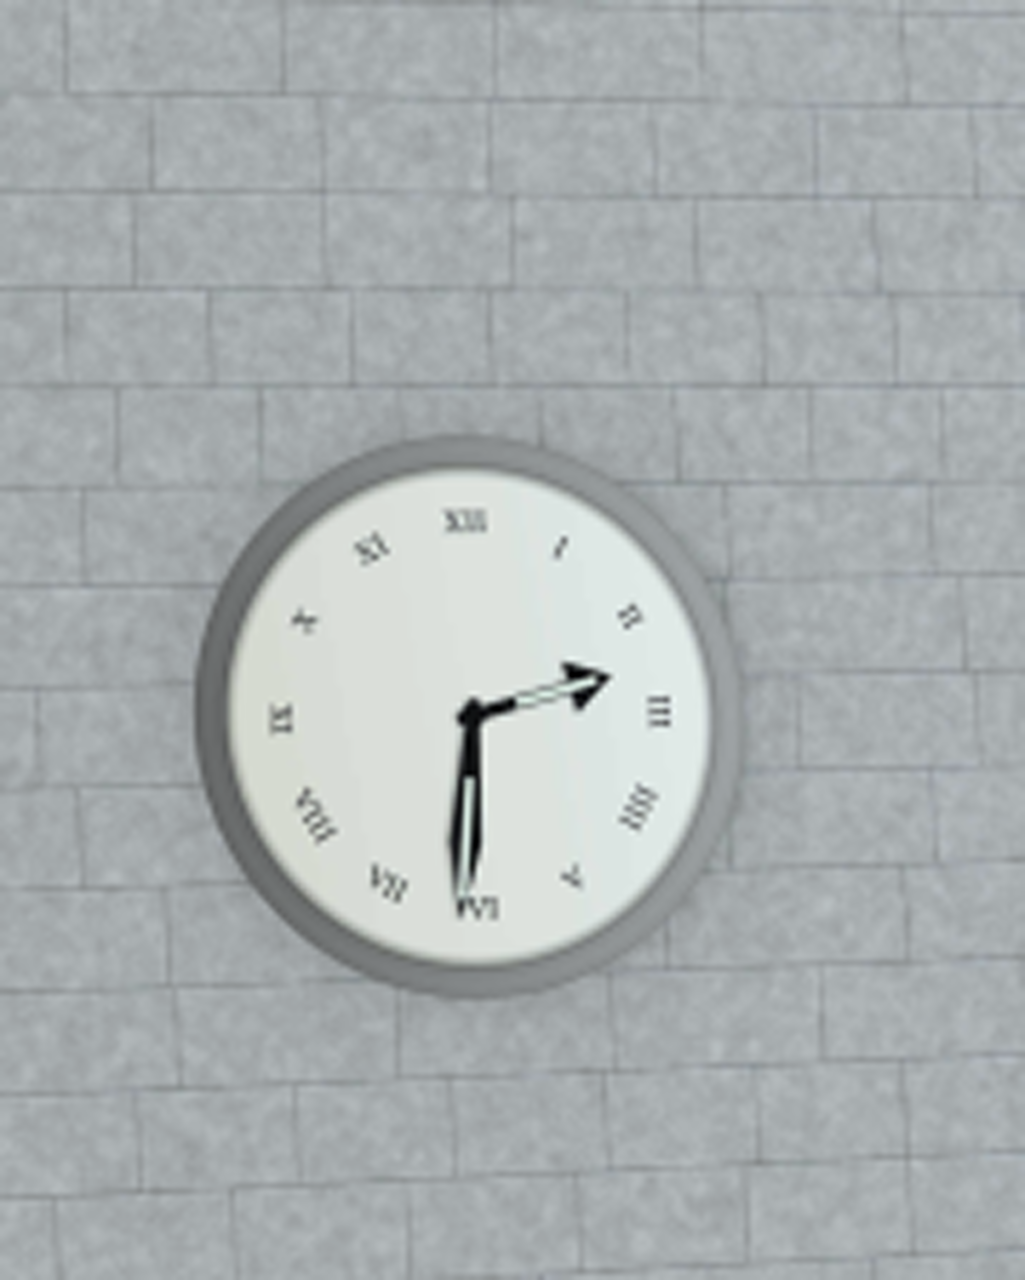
{"hour": 2, "minute": 31}
